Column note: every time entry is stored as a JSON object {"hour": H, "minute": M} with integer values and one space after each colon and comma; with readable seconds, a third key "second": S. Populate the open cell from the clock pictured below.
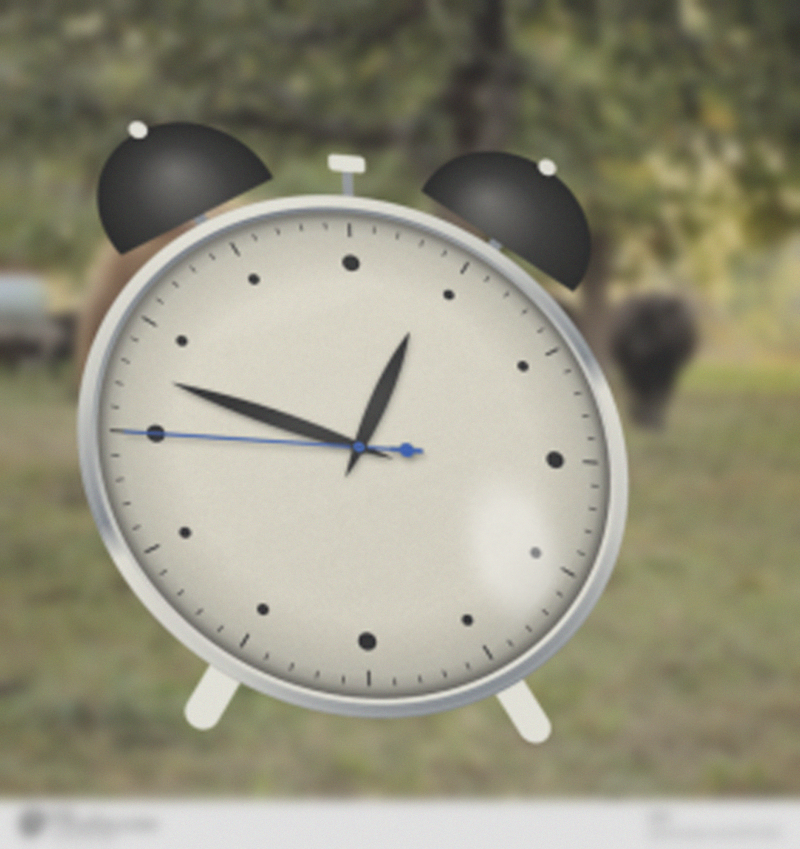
{"hour": 12, "minute": 47, "second": 45}
